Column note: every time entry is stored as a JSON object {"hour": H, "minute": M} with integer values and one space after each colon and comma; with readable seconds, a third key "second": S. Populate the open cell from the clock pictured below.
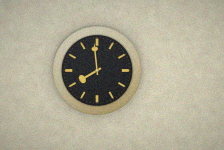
{"hour": 7, "minute": 59}
